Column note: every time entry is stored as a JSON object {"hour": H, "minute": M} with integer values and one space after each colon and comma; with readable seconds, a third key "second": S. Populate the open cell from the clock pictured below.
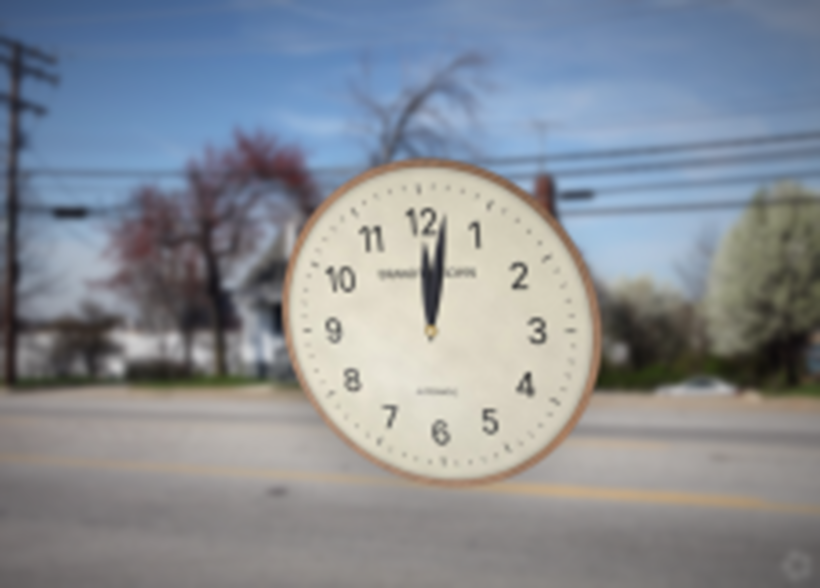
{"hour": 12, "minute": 2}
